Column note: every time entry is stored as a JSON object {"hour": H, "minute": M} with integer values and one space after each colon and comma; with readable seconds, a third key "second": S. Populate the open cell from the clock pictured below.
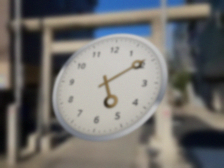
{"hour": 5, "minute": 9}
